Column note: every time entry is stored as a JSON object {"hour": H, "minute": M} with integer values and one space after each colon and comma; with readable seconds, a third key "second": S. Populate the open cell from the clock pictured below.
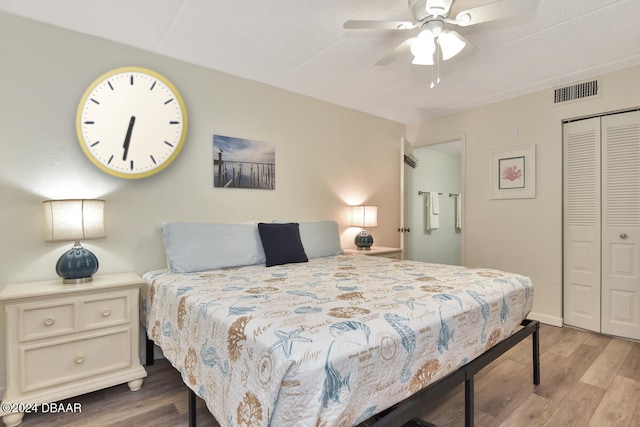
{"hour": 6, "minute": 32}
